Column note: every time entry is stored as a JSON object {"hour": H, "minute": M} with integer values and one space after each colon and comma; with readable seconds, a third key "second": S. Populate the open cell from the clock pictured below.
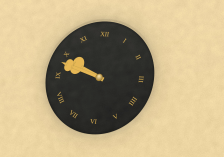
{"hour": 9, "minute": 48}
